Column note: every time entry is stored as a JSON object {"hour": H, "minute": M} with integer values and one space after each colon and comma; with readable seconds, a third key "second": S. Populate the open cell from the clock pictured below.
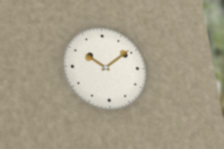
{"hour": 10, "minute": 9}
